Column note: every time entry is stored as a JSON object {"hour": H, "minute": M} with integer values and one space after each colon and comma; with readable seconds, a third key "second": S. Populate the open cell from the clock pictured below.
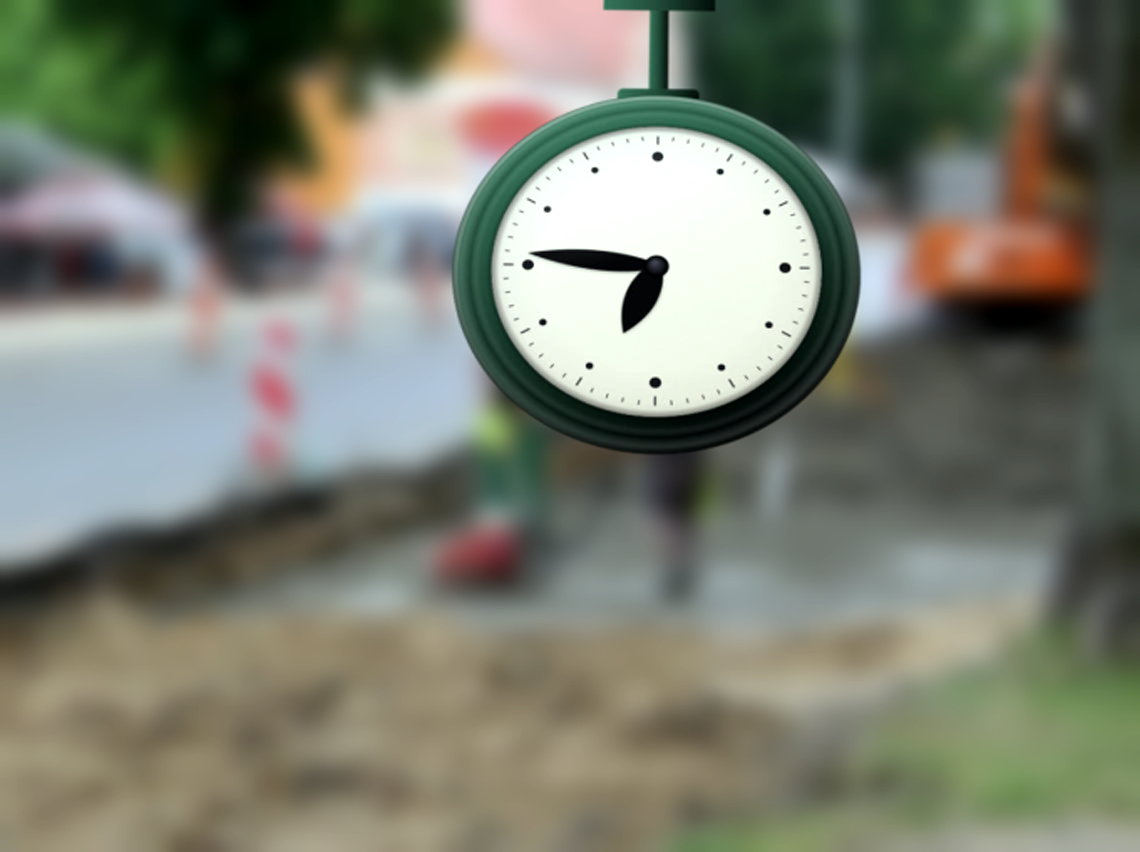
{"hour": 6, "minute": 46}
